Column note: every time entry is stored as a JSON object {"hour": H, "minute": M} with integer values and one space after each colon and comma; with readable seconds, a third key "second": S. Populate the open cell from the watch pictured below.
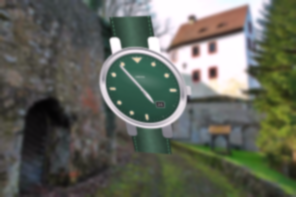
{"hour": 4, "minute": 54}
